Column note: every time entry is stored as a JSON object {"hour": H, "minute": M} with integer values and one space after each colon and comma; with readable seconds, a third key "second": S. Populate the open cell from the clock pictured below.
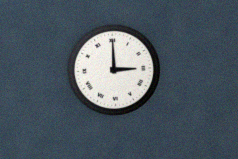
{"hour": 3, "minute": 0}
